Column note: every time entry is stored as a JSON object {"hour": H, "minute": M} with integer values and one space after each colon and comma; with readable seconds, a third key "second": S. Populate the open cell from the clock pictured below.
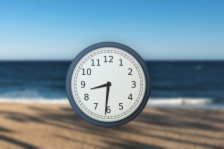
{"hour": 8, "minute": 31}
